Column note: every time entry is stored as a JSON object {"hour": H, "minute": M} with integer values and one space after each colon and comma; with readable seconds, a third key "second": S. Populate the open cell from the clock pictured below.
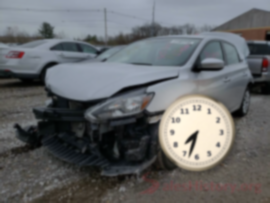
{"hour": 7, "minute": 33}
